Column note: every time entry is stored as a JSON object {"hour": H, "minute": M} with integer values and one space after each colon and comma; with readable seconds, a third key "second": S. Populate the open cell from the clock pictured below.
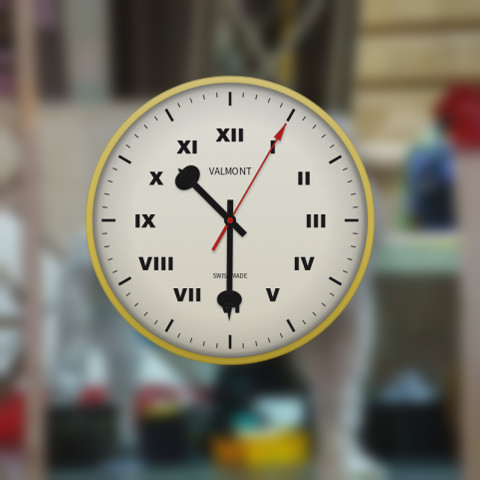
{"hour": 10, "minute": 30, "second": 5}
